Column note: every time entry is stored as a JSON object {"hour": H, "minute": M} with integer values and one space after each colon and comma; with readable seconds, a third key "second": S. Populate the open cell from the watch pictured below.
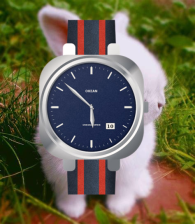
{"hour": 5, "minute": 52}
